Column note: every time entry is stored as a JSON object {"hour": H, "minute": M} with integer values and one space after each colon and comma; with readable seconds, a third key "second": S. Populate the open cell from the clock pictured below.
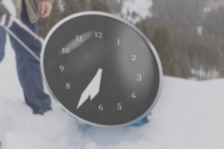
{"hour": 6, "minute": 35}
